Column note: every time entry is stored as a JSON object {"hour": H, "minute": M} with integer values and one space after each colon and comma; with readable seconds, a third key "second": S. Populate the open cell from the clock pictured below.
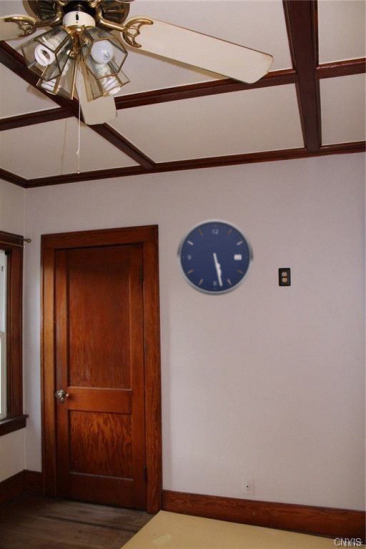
{"hour": 5, "minute": 28}
